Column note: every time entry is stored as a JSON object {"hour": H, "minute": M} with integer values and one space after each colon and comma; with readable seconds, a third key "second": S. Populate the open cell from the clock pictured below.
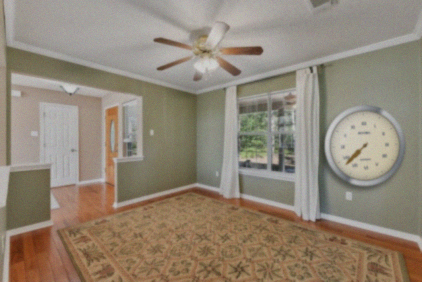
{"hour": 7, "minute": 38}
